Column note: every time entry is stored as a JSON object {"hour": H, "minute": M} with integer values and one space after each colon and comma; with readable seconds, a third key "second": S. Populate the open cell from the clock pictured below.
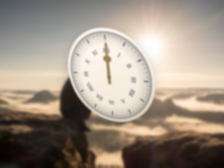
{"hour": 12, "minute": 0}
